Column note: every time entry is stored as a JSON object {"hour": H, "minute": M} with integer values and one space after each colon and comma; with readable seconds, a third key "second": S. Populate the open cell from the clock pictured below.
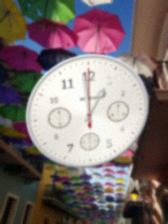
{"hour": 12, "minute": 59}
